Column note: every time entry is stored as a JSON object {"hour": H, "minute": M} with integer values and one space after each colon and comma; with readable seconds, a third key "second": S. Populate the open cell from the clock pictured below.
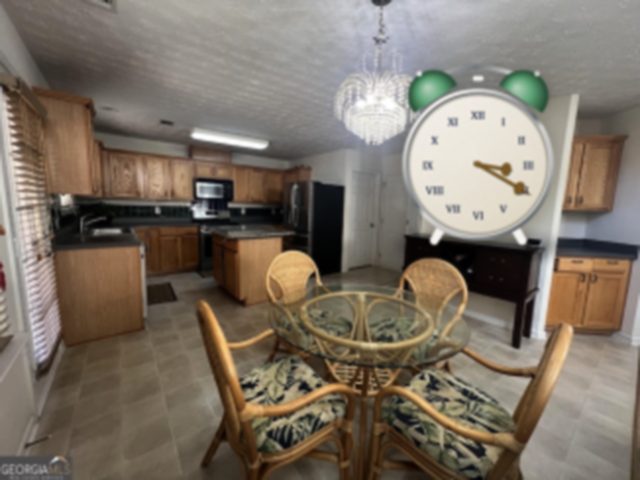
{"hour": 3, "minute": 20}
